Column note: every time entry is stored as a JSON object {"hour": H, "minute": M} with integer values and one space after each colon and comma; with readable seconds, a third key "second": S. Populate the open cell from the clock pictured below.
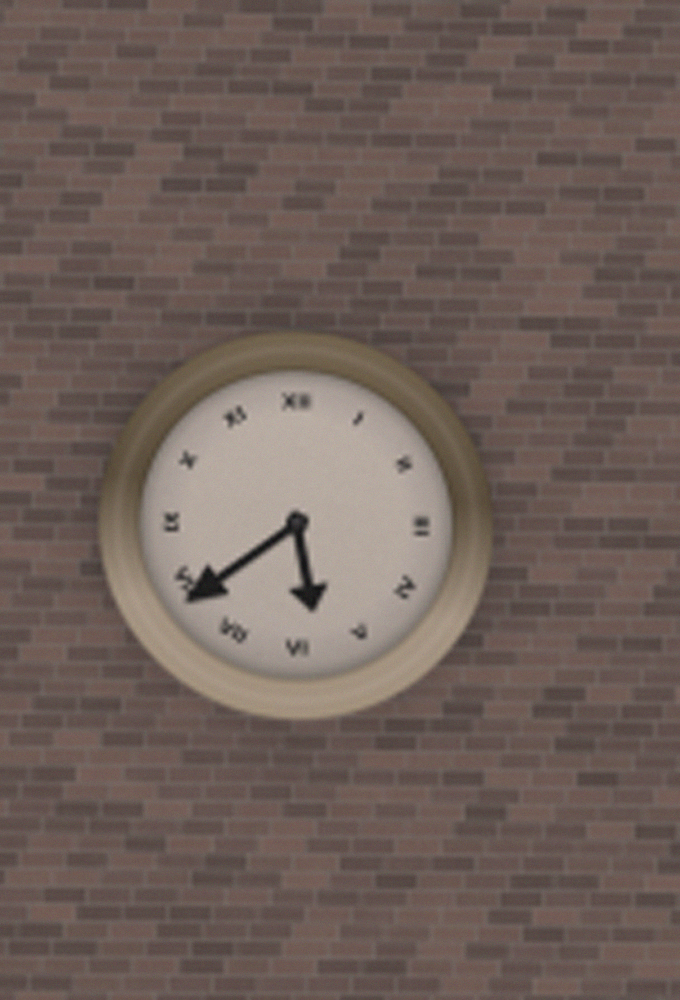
{"hour": 5, "minute": 39}
